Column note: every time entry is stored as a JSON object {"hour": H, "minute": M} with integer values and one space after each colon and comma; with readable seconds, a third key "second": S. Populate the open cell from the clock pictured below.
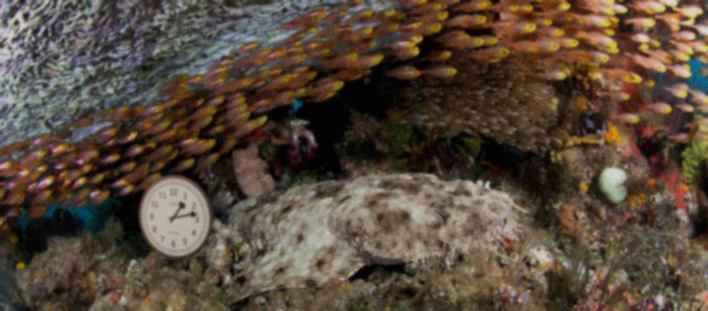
{"hour": 1, "minute": 13}
